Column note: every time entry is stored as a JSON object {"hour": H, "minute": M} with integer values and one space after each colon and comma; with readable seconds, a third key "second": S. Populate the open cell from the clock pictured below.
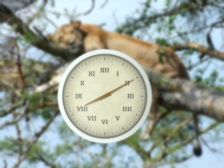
{"hour": 8, "minute": 10}
